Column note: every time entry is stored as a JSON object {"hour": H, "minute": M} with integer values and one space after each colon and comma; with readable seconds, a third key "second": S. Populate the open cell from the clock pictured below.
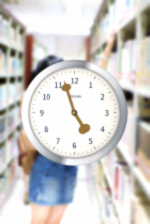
{"hour": 4, "minute": 57}
